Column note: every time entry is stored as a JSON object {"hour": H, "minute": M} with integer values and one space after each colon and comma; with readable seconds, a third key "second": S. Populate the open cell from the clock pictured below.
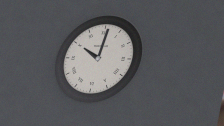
{"hour": 10, "minute": 1}
